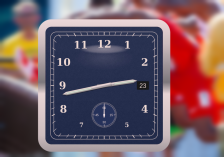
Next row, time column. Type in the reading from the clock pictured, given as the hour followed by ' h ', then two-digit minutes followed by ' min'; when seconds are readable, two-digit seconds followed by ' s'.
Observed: 2 h 43 min
